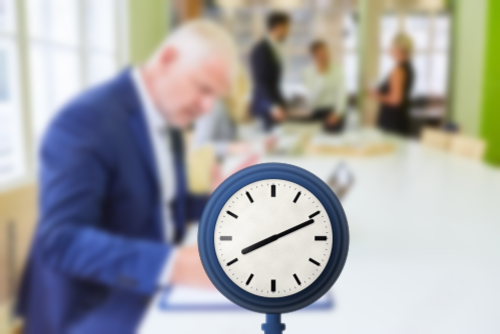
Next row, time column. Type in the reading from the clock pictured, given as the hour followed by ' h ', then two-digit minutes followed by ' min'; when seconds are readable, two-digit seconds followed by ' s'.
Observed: 8 h 11 min
